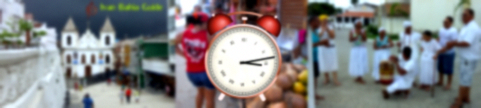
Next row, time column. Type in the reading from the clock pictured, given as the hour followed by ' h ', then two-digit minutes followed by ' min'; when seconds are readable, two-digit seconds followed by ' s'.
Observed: 3 h 13 min
